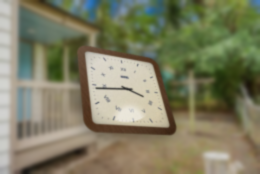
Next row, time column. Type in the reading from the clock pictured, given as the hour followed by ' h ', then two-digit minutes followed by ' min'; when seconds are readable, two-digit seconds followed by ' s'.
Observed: 3 h 44 min
